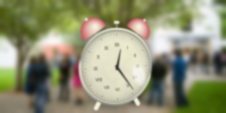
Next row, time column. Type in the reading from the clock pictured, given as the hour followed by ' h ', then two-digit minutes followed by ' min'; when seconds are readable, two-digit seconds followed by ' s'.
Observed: 12 h 24 min
